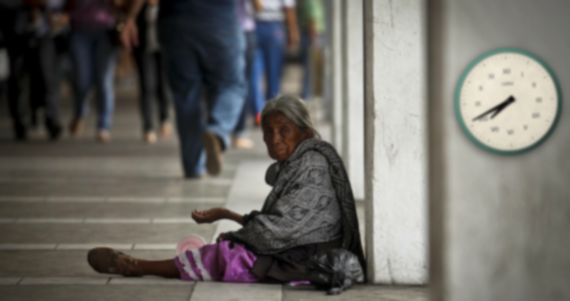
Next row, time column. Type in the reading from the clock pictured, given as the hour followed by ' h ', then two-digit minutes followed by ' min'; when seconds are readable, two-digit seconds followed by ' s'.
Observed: 7 h 41 min
